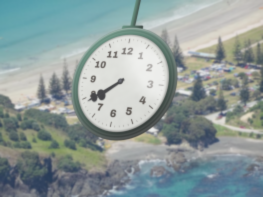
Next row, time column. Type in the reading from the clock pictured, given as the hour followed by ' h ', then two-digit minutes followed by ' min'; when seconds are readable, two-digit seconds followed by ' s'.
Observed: 7 h 39 min
